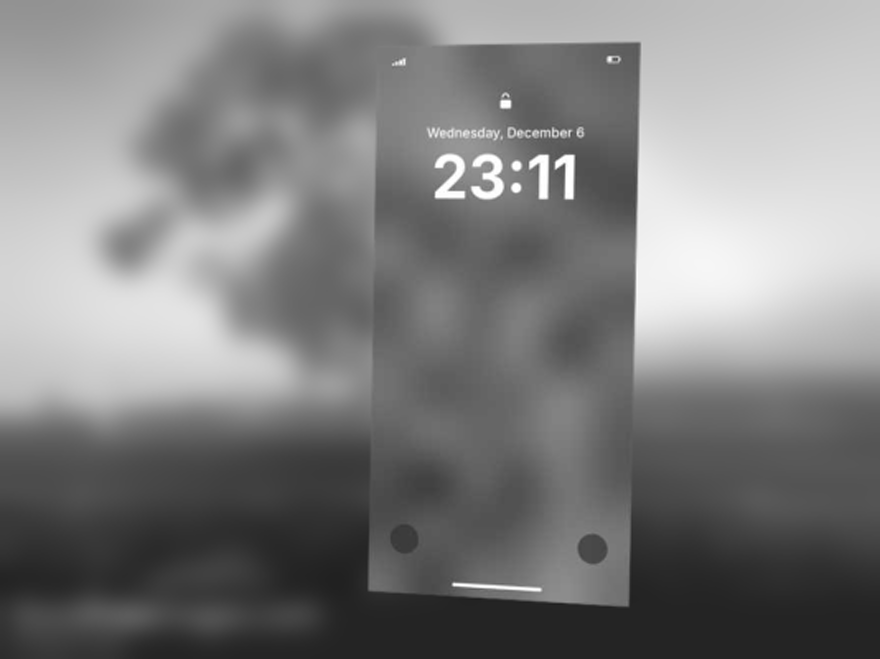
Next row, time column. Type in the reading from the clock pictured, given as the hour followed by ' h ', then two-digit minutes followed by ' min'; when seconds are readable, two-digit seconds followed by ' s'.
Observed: 23 h 11 min
